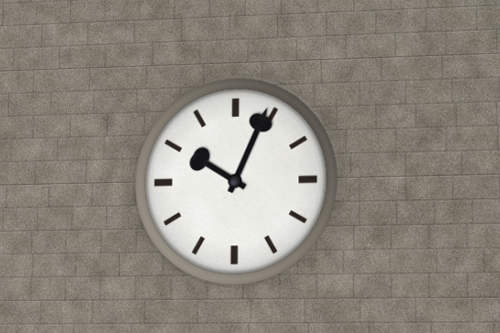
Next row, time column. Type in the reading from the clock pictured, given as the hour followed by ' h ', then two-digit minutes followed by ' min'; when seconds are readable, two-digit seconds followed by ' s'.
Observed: 10 h 04 min
